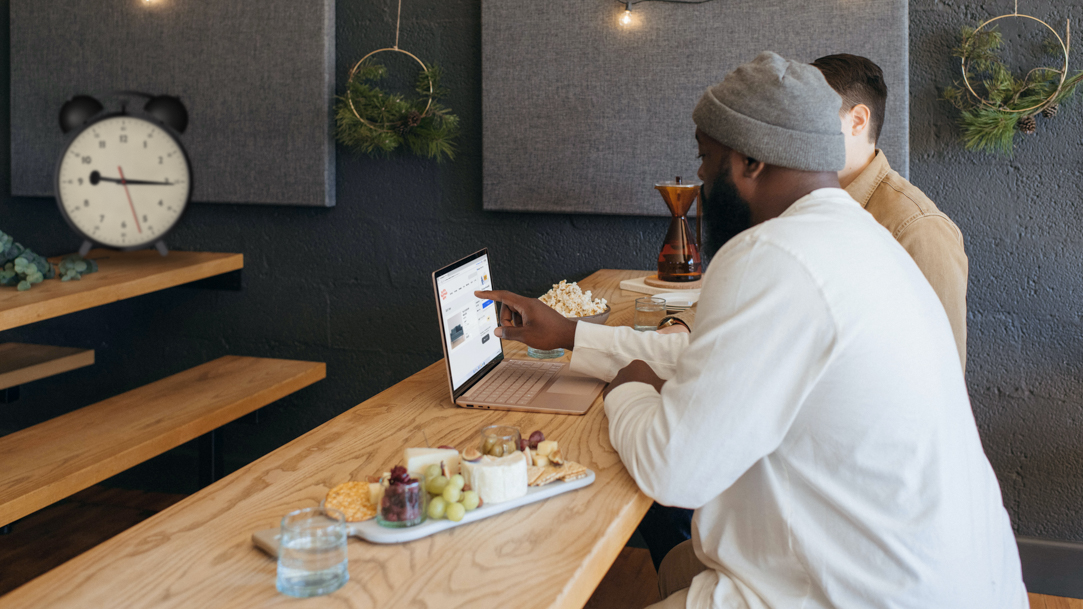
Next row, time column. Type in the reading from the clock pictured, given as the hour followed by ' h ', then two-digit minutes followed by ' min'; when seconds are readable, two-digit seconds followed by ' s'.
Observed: 9 h 15 min 27 s
